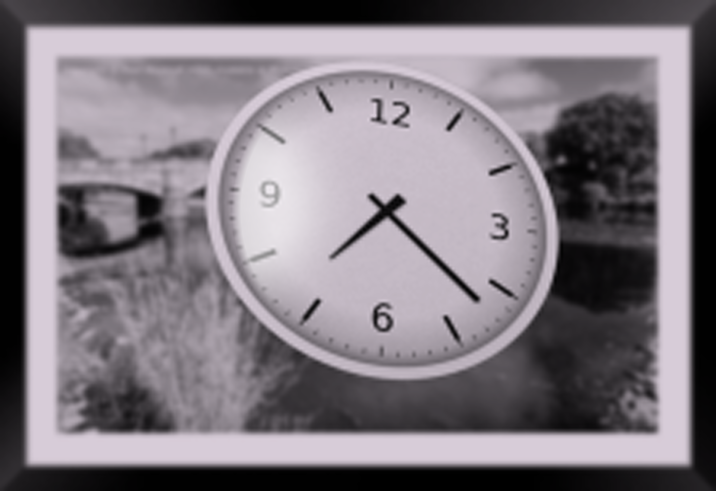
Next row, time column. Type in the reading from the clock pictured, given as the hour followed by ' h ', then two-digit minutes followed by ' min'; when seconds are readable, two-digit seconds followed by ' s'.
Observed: 7 h 22 min
